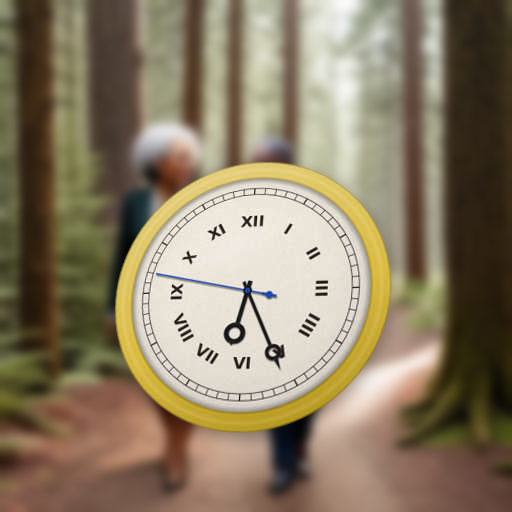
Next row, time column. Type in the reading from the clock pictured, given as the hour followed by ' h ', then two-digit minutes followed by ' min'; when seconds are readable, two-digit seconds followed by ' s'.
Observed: 6 h 25 min 47 s
